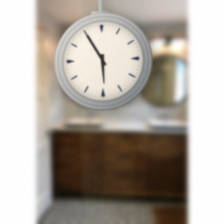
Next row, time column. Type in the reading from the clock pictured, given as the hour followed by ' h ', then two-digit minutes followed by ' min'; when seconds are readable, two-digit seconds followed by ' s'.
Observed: 5 h 55 min
